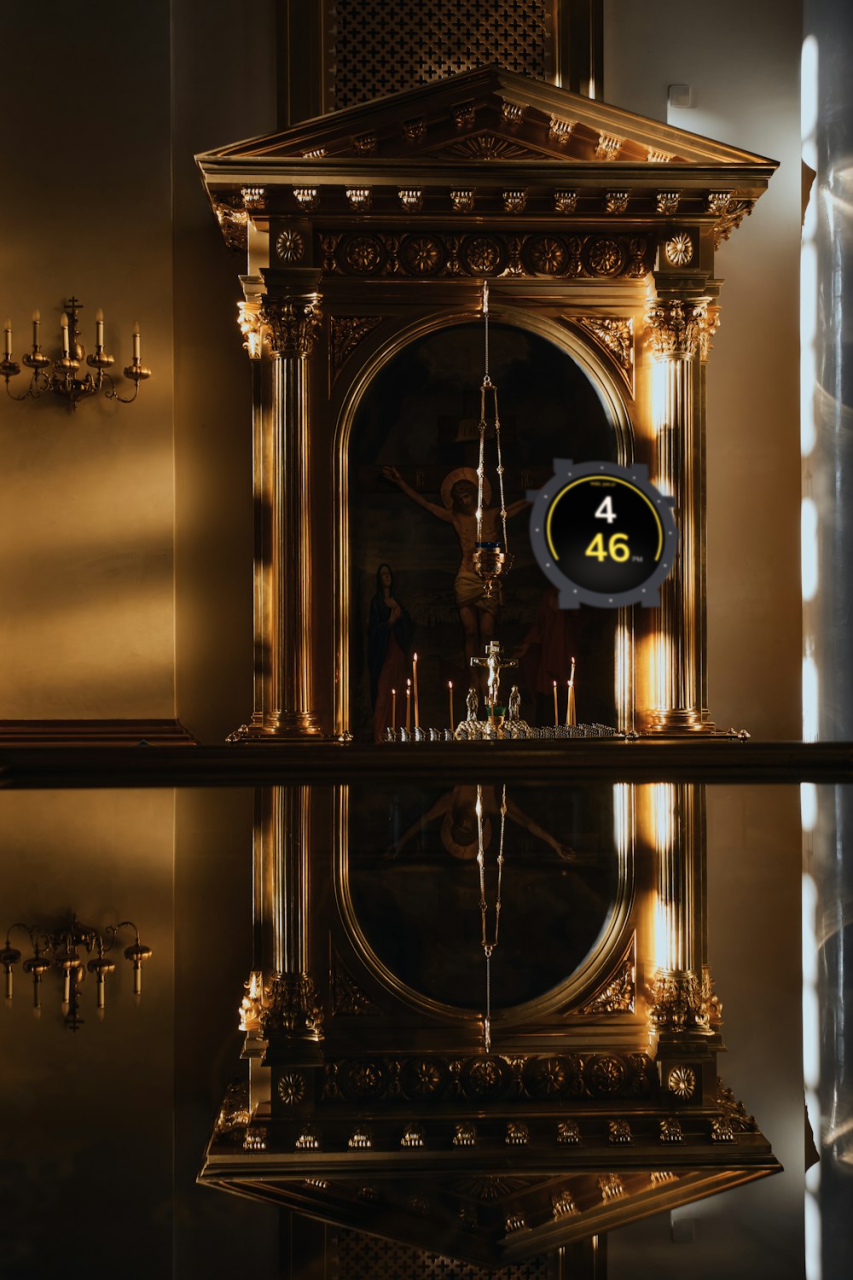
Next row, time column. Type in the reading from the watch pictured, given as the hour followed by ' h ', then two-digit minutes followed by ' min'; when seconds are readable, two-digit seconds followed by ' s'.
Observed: 4 h 46 min
